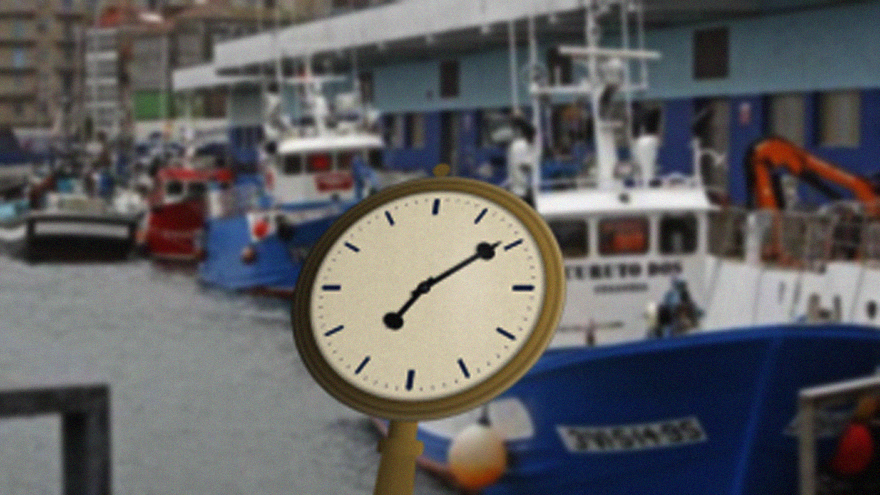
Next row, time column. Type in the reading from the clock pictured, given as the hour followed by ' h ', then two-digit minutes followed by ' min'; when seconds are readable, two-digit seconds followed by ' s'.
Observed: 7 h 09 min
